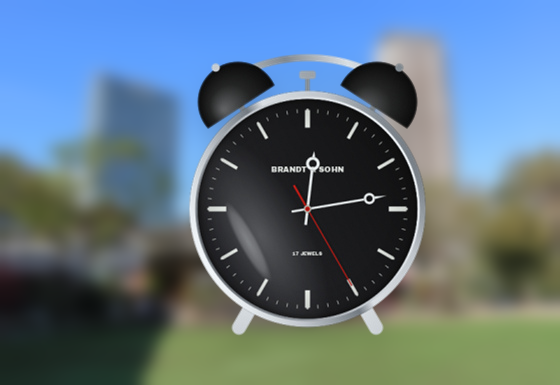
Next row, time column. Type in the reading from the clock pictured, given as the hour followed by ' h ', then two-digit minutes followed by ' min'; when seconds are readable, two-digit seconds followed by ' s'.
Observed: 12 h 13 min 25 s
